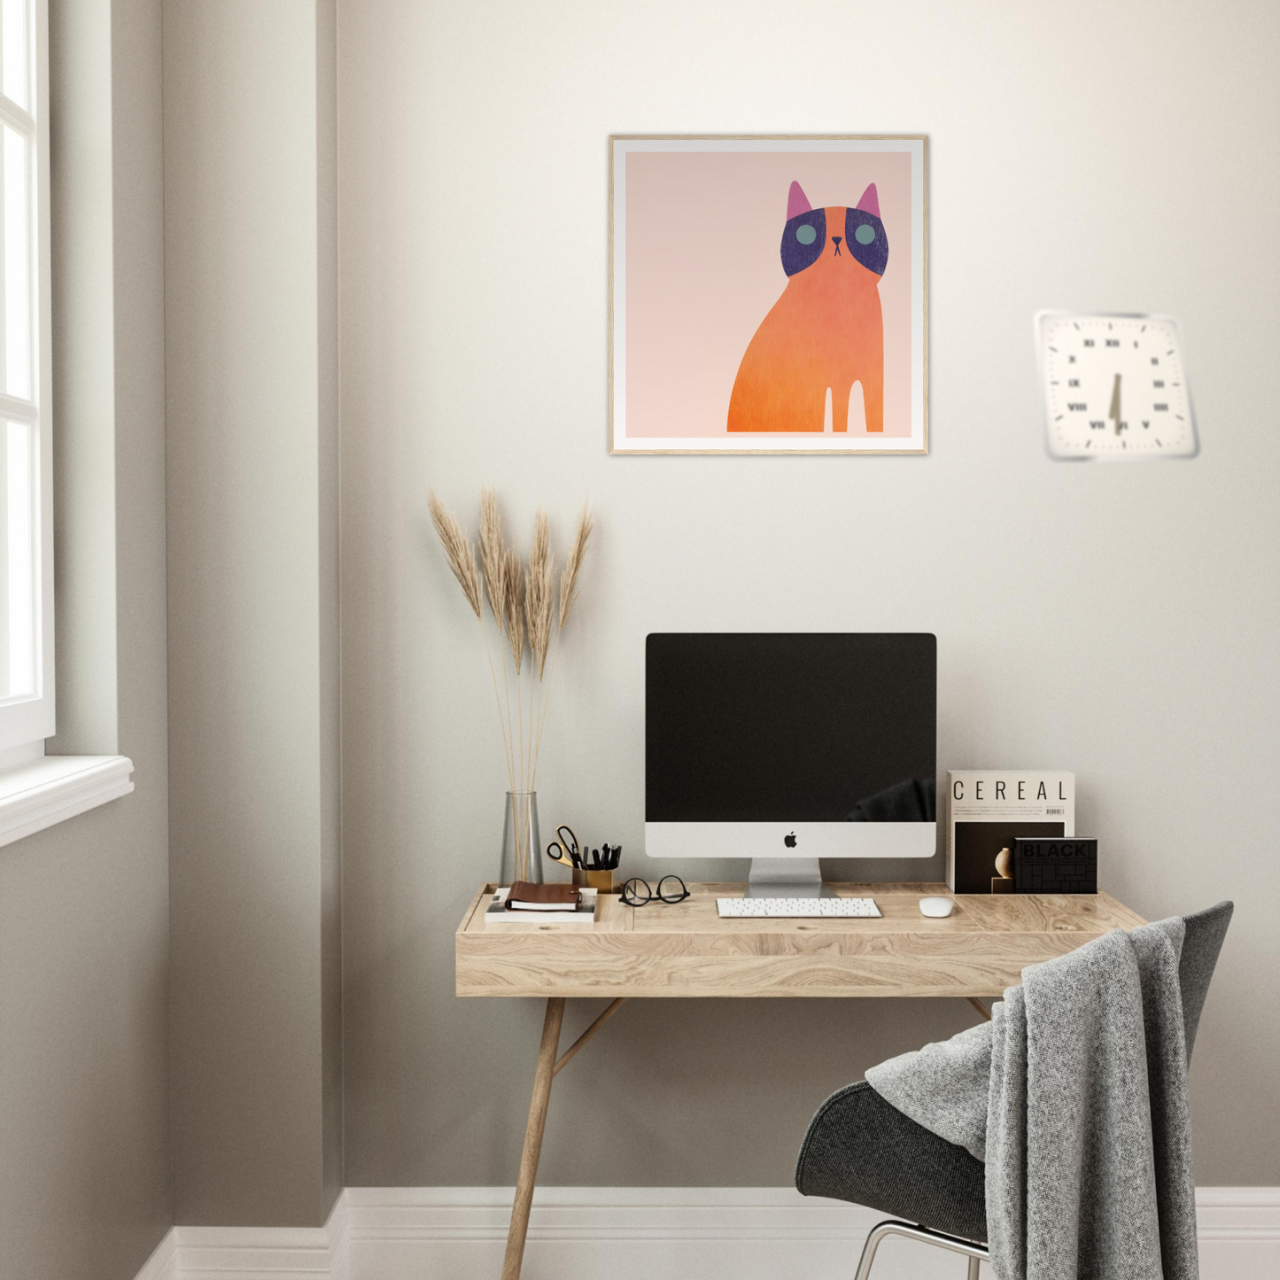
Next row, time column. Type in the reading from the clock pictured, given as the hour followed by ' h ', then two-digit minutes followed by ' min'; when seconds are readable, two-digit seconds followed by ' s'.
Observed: 6 h 31 min
